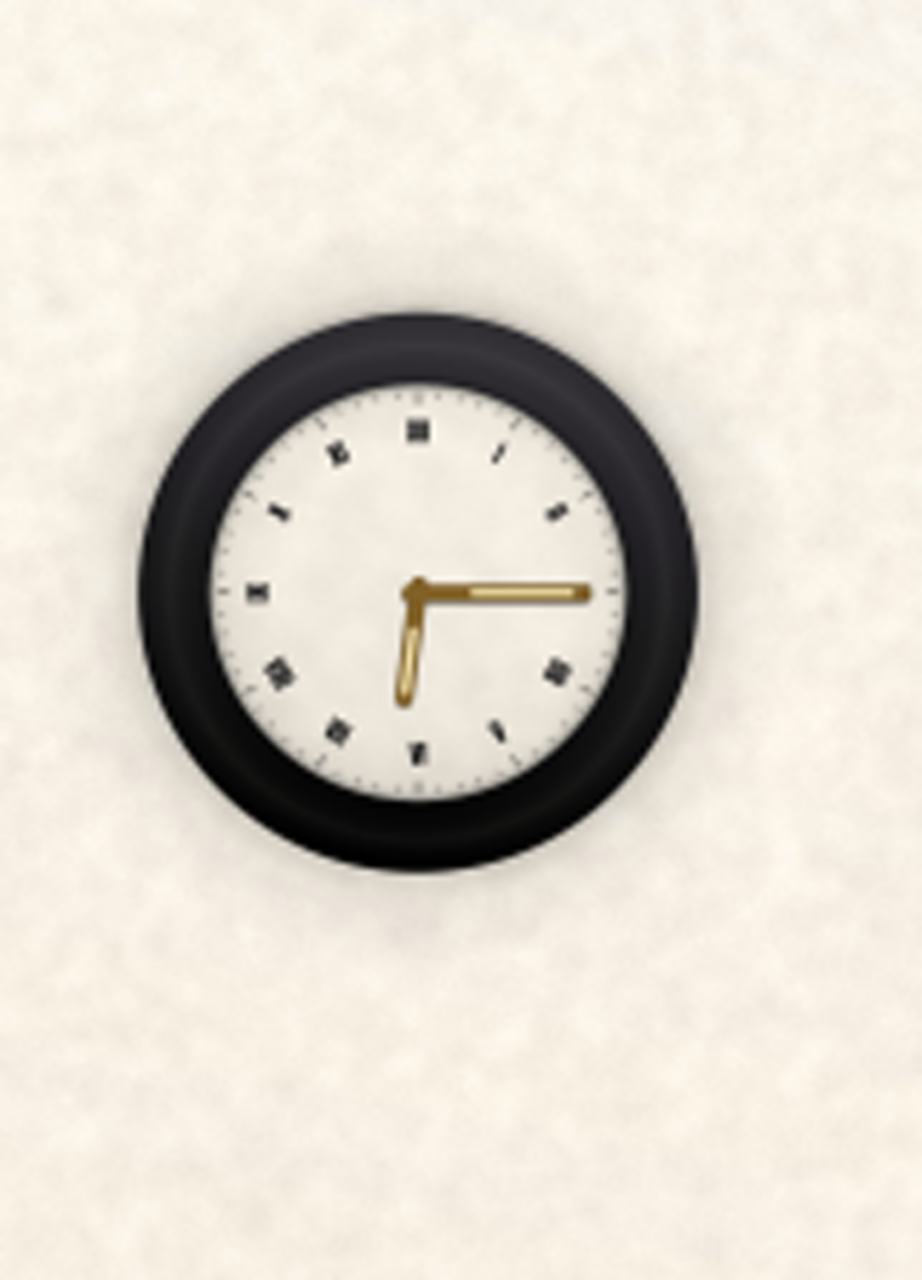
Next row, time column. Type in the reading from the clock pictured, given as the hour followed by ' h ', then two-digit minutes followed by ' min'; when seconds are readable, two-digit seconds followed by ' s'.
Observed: 6 h 15 min
